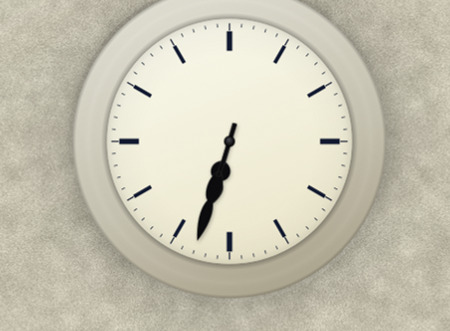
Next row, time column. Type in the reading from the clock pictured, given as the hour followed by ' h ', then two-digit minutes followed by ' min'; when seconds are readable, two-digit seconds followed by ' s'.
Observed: 6 h 33 min
